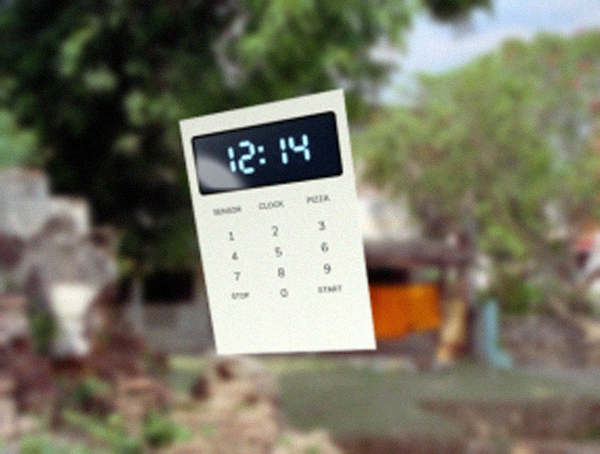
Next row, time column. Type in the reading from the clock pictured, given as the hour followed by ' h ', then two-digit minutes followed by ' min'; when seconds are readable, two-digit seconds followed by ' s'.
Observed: 12 h 14 min
